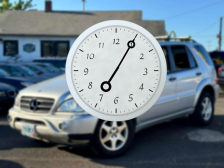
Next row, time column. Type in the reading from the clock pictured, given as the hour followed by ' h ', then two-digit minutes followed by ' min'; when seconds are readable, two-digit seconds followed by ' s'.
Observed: 7 h 05 min
